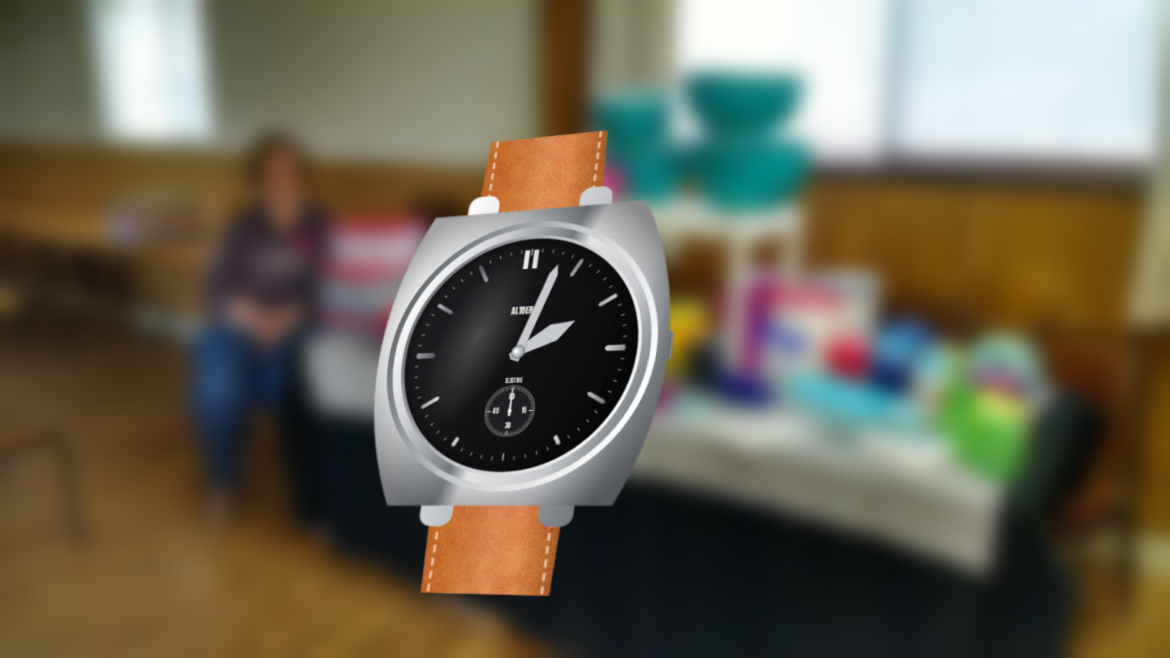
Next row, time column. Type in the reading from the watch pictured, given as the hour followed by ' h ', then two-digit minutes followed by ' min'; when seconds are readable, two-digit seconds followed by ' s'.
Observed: 2 h 03 min
